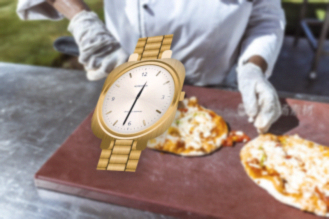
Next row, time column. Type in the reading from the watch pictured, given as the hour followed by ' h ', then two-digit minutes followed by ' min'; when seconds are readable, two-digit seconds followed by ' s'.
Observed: 12 h 32 min
